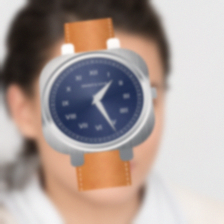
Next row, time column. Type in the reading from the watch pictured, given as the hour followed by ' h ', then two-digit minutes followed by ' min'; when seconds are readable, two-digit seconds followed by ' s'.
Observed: 1 h 26 min
